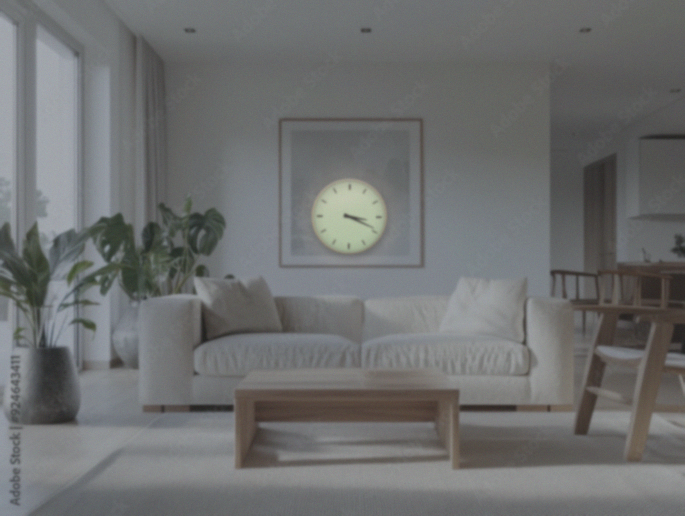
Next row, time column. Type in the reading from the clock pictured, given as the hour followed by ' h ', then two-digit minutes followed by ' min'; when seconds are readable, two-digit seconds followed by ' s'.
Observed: 3 h 19 min
